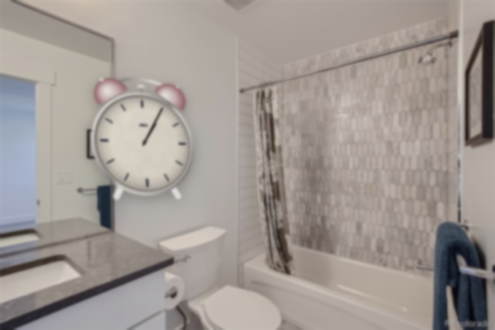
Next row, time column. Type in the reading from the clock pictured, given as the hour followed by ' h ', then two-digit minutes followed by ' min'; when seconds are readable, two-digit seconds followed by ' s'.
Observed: 1 h 05 min
